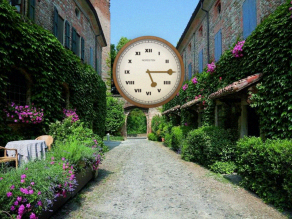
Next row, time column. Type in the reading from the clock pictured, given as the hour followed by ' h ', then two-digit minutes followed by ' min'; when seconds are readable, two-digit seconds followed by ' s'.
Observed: 5 h 15 min
